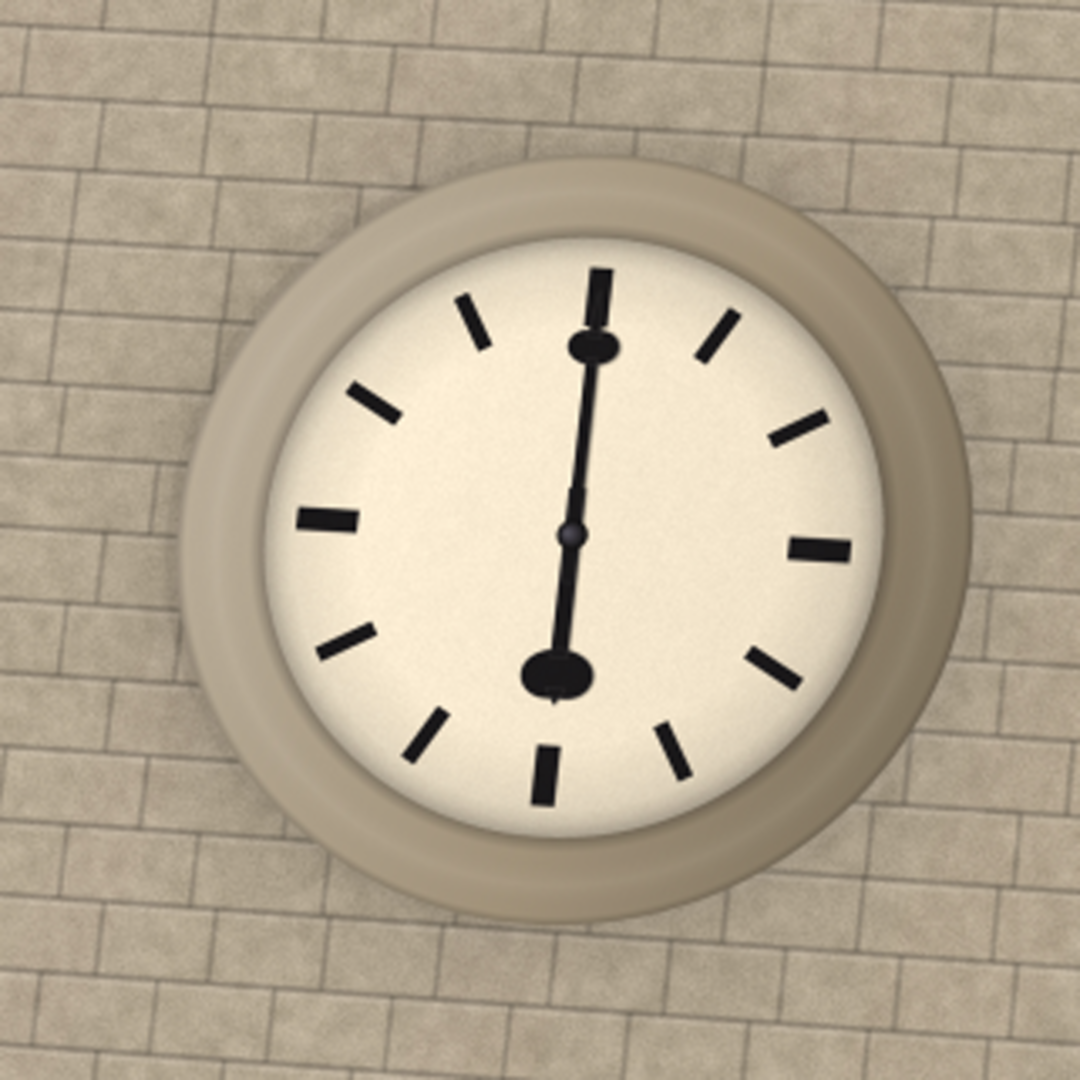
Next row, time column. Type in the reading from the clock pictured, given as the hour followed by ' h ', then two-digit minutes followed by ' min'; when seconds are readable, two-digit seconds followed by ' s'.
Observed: 6 h 00 min
